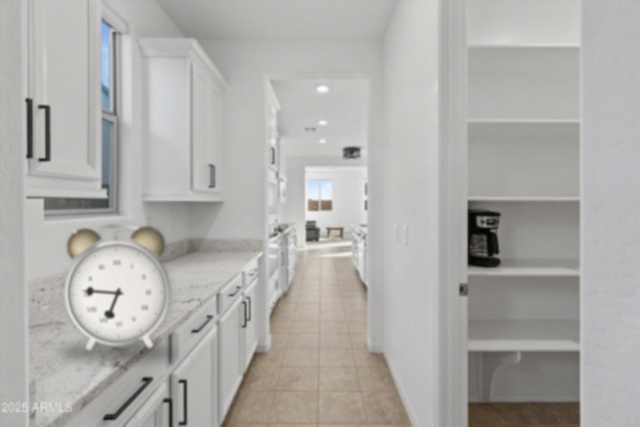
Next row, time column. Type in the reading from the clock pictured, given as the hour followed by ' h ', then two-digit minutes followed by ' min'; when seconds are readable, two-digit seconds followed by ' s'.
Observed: 6 h 46 min
